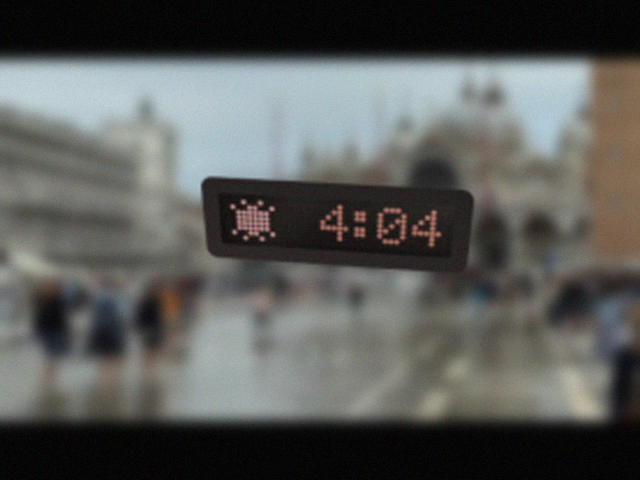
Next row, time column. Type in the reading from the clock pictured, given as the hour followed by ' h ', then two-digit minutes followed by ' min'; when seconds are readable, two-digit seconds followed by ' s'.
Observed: 4 h 04 min
